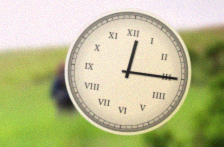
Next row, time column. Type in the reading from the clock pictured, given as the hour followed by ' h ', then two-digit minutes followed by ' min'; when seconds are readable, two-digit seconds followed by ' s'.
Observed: 12 h 15 min
